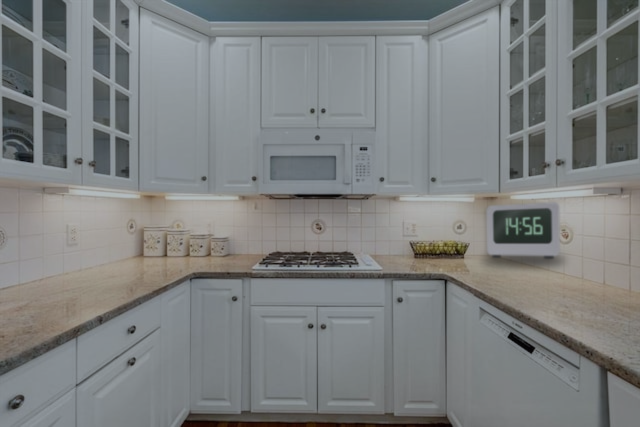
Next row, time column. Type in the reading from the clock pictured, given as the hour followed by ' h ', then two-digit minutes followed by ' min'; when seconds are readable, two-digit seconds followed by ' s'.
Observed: 14 h 56 min
